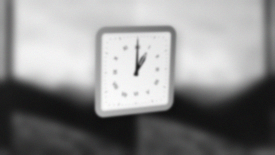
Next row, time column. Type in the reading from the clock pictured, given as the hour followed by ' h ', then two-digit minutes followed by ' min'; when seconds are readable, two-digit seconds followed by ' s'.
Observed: 1 h 00 min
